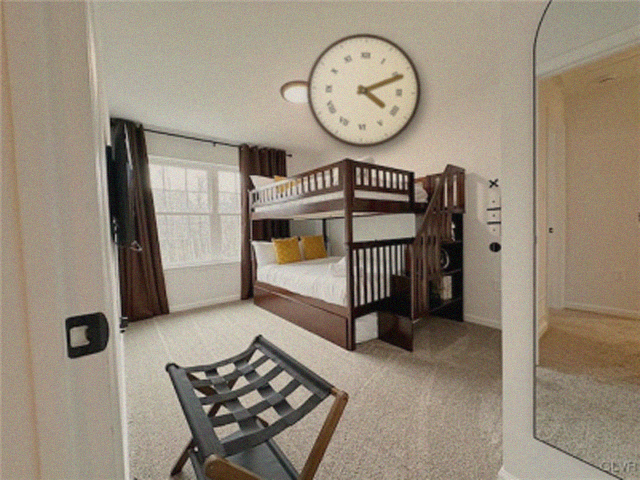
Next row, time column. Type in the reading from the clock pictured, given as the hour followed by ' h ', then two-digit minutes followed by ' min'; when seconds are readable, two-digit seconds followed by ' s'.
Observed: 4 h 11 min
